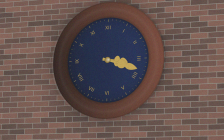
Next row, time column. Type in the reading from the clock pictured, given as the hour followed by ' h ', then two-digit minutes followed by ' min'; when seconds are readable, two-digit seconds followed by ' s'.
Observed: 3 h 18 min
